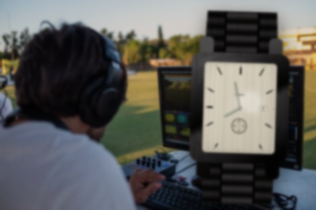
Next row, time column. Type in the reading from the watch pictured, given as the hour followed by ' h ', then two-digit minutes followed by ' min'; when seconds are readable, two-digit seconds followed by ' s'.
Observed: 7 h 58 min
